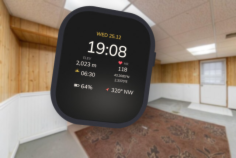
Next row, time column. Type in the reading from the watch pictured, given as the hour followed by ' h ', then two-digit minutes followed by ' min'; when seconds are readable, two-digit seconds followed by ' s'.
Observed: 19 h 08 min
